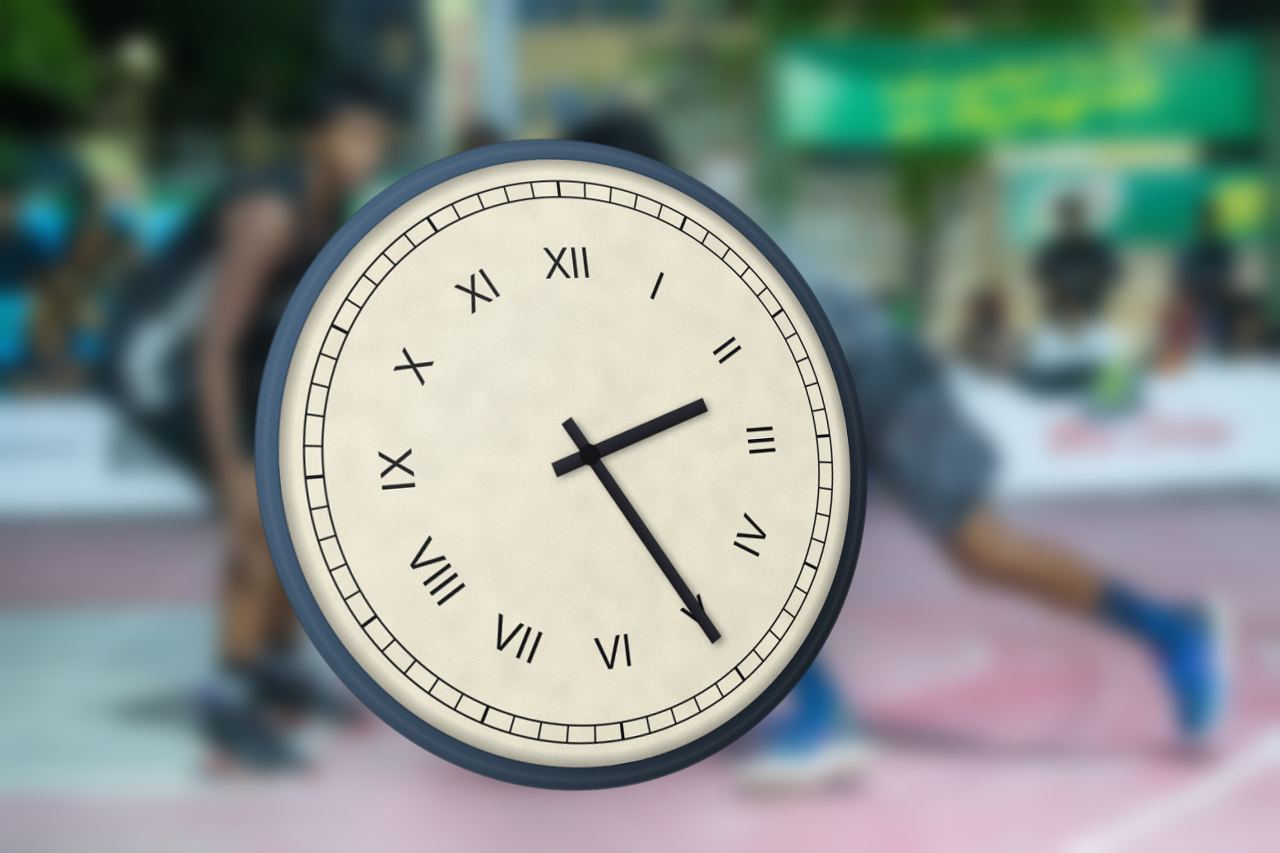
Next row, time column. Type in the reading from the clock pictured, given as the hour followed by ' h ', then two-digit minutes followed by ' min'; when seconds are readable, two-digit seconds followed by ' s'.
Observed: 2 h 25 min
